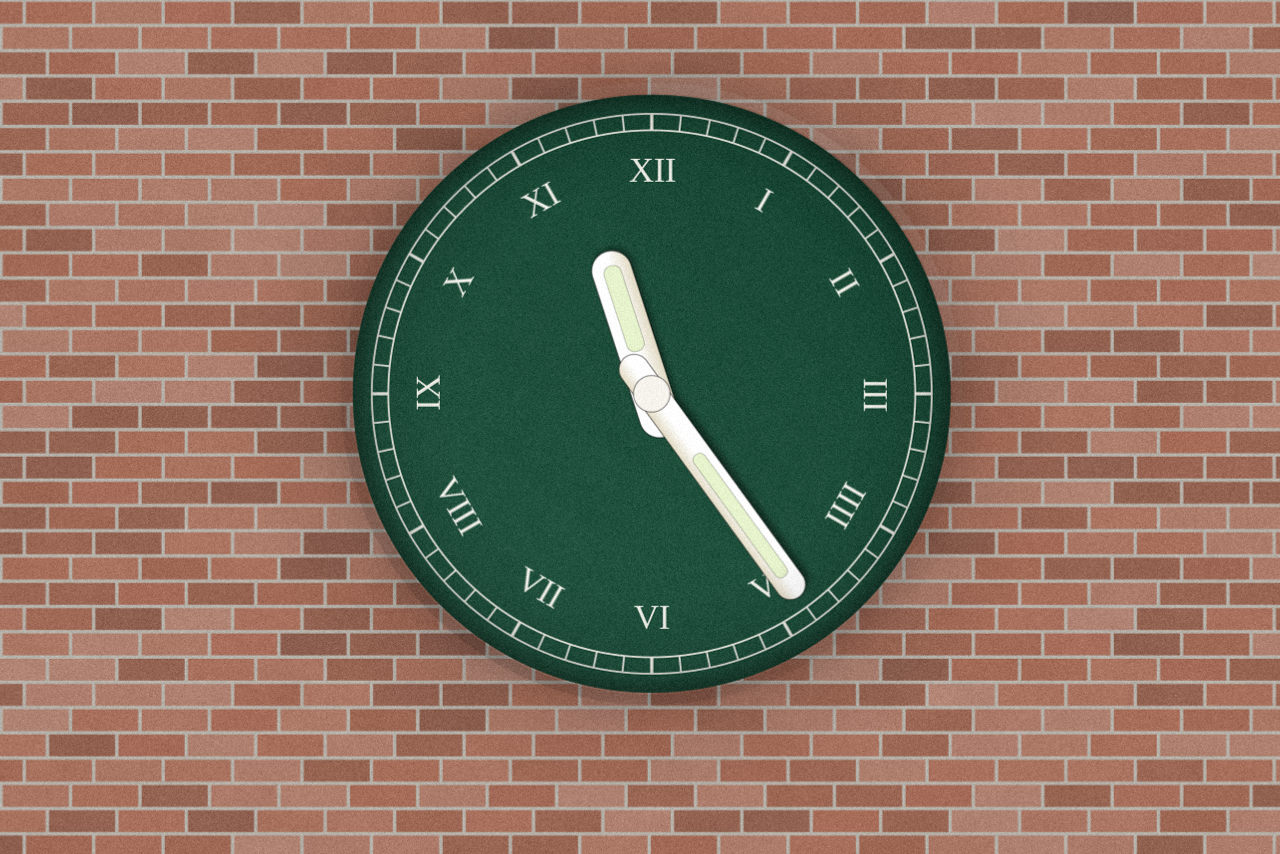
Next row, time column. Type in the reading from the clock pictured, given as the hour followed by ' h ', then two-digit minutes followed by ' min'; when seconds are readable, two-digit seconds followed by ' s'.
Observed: 11 h 24 min
